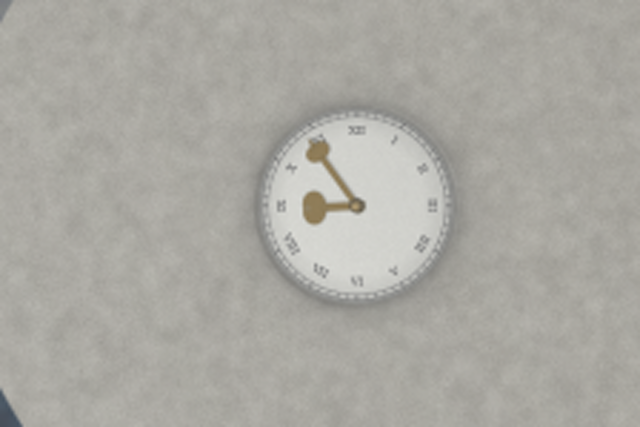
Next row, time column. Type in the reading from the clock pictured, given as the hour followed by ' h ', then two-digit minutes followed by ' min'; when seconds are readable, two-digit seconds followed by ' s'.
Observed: 8 h 54 min
